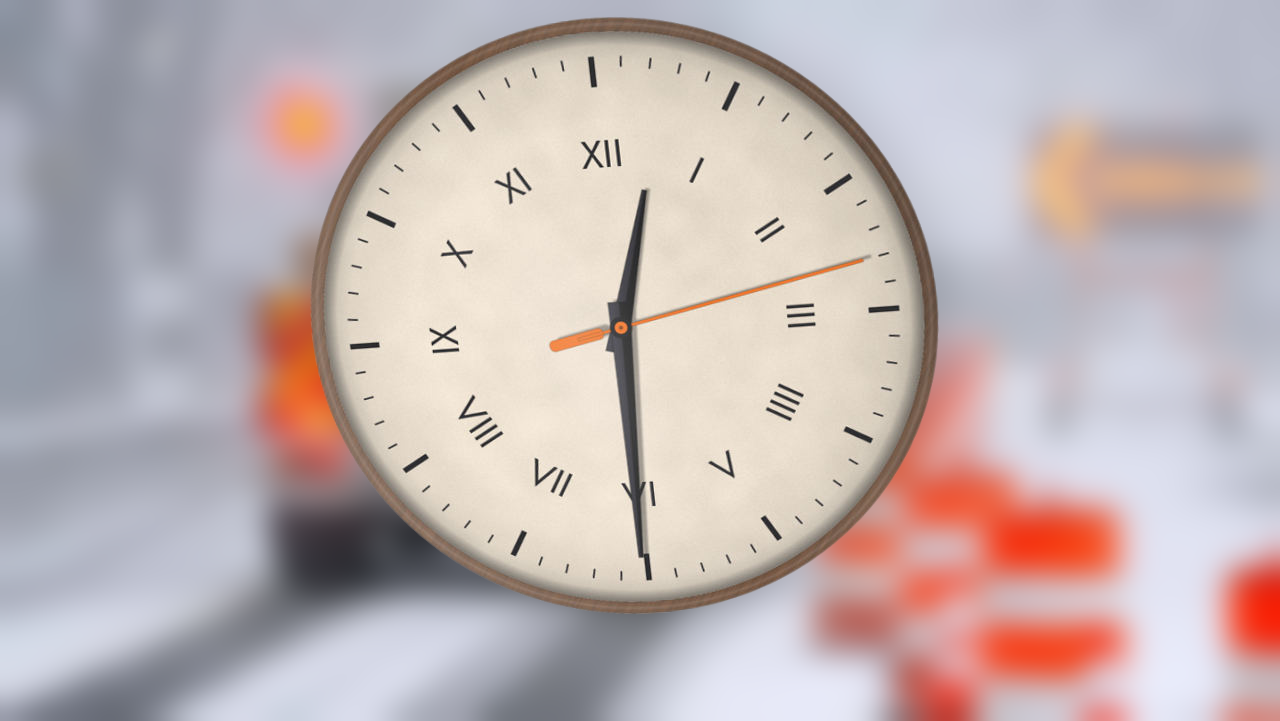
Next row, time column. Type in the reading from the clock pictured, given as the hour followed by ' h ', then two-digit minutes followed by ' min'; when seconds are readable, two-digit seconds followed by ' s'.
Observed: 12 h 30 min 13 s
